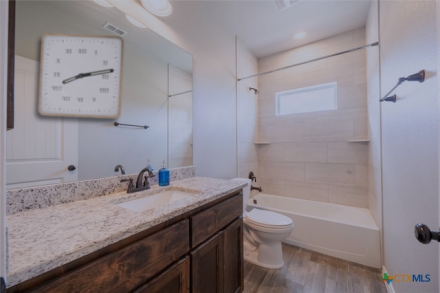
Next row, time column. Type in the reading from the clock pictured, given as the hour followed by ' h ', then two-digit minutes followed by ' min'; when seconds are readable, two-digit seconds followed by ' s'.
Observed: 8 h 13 min
